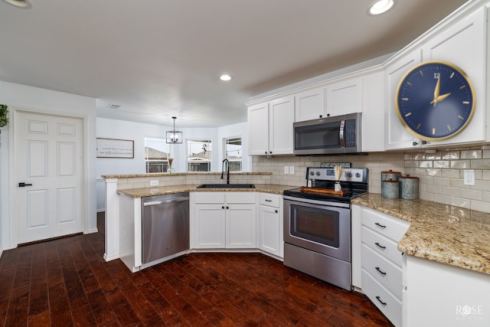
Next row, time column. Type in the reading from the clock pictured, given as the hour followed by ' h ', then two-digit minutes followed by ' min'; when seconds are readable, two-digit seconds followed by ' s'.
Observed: 2 h 01 min
